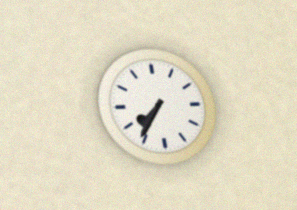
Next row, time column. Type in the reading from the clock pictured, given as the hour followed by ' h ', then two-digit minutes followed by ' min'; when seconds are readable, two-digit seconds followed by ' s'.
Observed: 7 h 36 min
